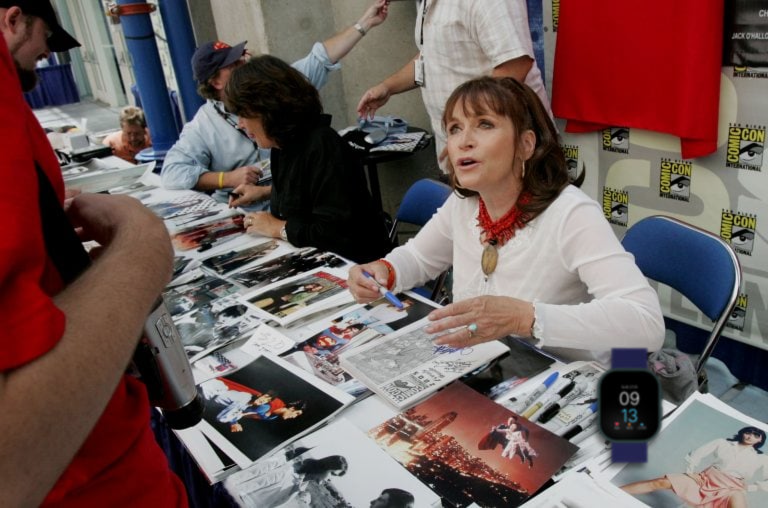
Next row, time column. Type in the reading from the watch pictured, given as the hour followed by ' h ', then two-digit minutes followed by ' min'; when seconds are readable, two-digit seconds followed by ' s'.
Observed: 9 h 13 min
